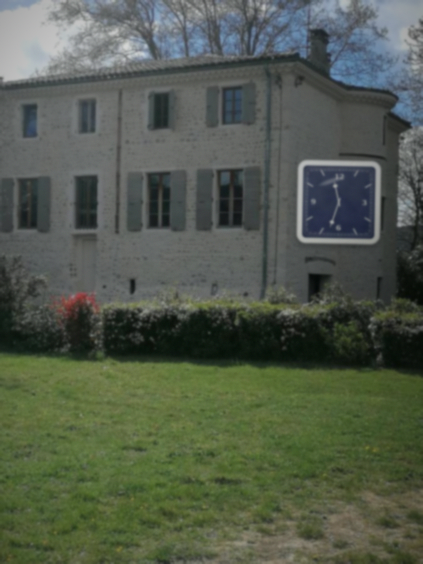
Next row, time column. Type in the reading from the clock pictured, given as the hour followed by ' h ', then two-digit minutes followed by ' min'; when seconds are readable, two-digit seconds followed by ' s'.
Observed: 11 h 33 min
